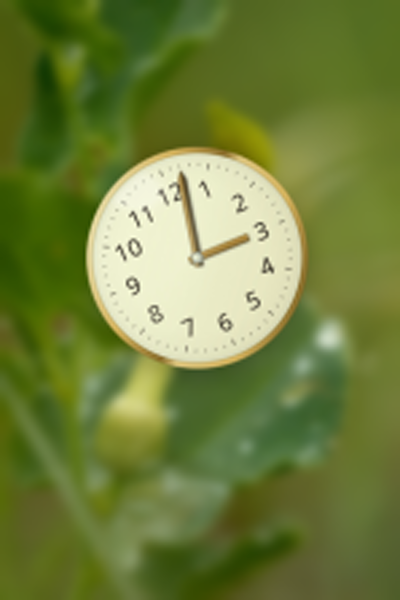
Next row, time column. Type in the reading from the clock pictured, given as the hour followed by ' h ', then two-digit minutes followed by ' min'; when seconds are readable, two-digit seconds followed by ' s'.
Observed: 3 h 02 min
